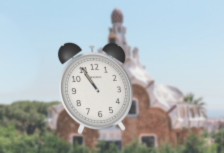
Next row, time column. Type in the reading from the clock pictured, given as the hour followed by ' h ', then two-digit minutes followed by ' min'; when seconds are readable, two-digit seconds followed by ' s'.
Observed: 10 h 55 min
